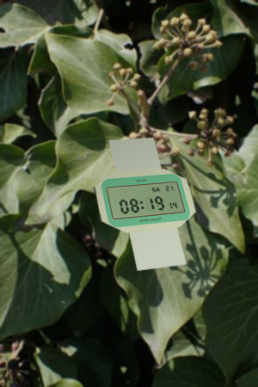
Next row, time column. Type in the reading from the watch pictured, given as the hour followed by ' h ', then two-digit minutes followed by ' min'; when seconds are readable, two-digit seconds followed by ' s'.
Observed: 8 h 19 min 14 s
